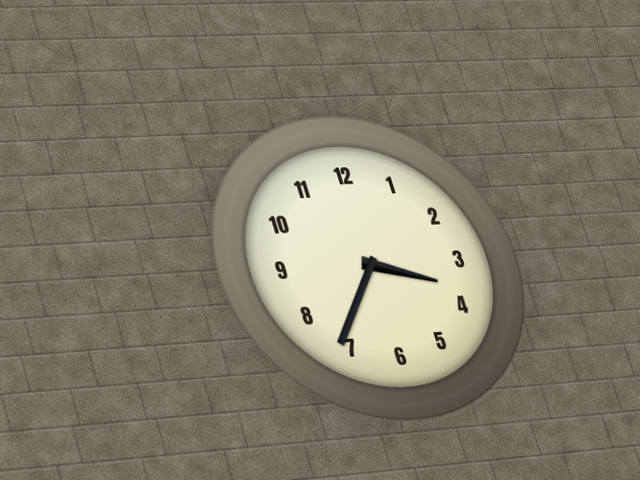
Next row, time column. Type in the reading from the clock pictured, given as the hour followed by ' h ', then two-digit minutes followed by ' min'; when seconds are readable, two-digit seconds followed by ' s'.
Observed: 3 h 36 min
